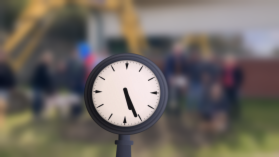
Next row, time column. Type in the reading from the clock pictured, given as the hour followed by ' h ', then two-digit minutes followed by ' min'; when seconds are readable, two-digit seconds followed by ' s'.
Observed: 5 h 26 min
